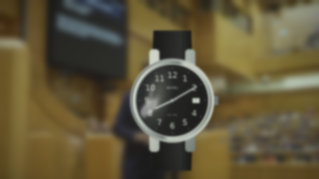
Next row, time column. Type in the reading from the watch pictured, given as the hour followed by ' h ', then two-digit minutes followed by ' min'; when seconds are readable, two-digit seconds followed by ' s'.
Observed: 8 h 10 min
